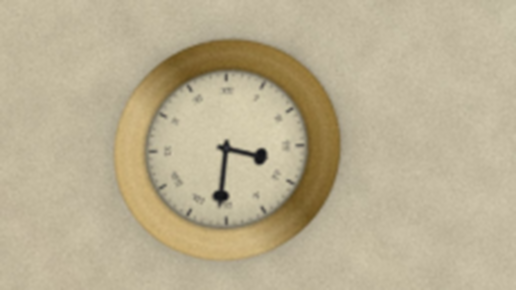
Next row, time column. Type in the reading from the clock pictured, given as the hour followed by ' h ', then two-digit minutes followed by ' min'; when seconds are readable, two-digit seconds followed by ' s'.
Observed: 3 h 31 min
